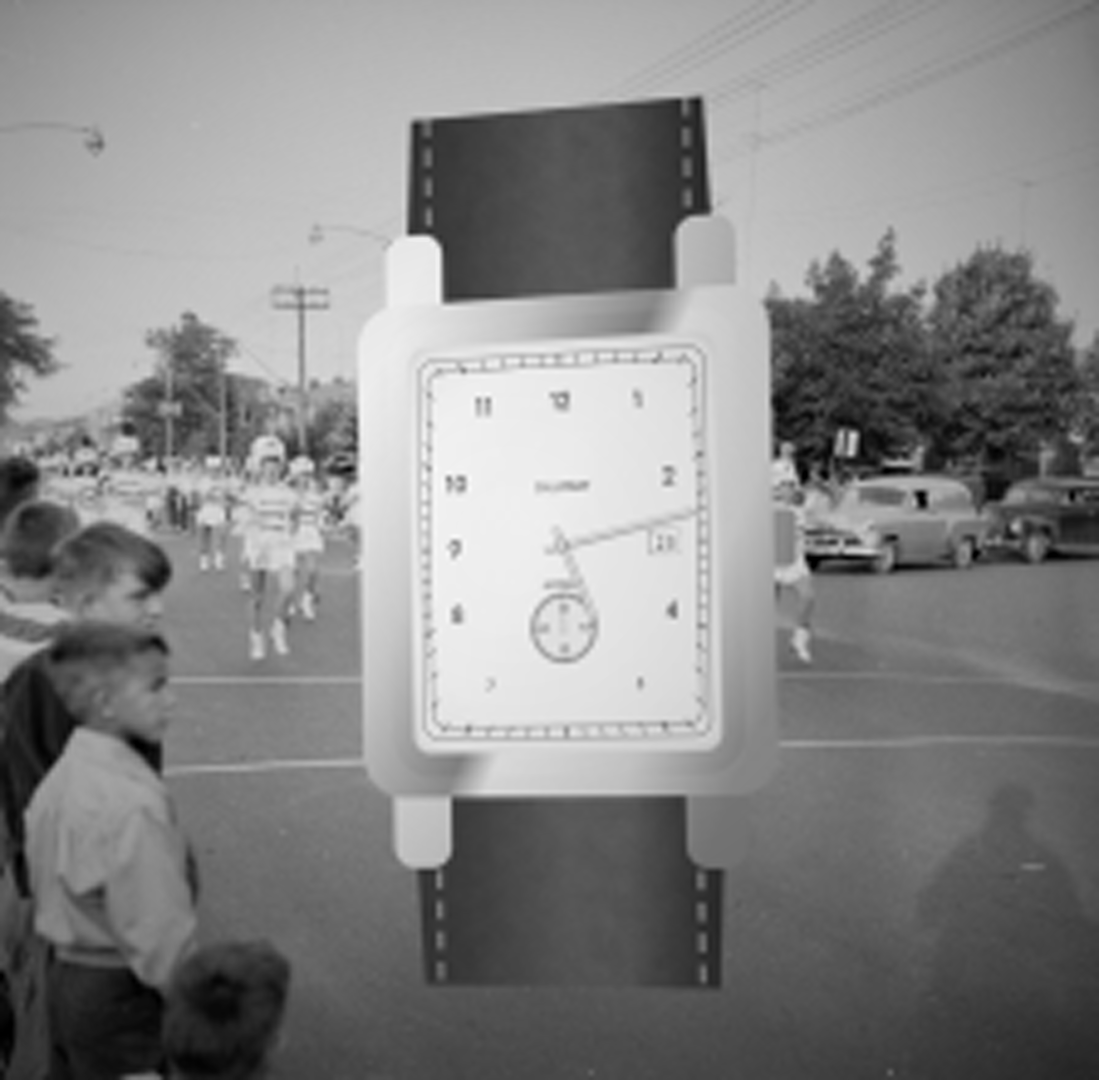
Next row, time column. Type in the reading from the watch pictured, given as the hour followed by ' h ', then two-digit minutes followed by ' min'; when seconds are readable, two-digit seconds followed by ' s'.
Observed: 5 h 13 min
